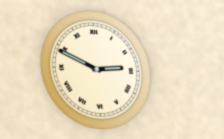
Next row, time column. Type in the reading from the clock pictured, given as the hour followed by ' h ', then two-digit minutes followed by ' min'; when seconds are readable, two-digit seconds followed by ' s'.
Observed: 2 h 49 min
